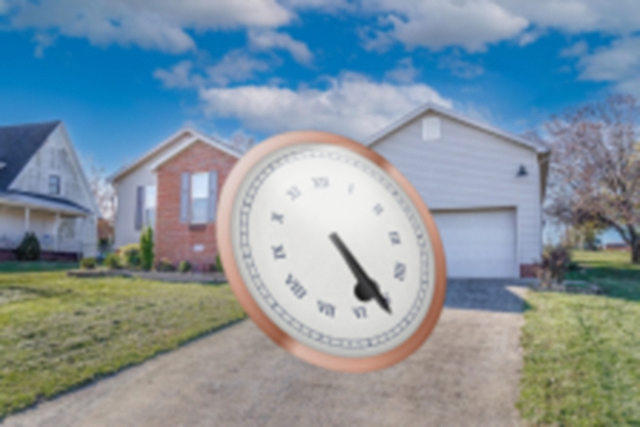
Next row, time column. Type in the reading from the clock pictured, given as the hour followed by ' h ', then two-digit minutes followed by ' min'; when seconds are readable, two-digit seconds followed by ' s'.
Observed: 5 h 26 min
